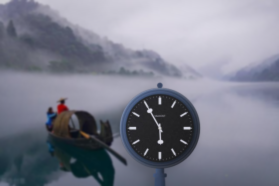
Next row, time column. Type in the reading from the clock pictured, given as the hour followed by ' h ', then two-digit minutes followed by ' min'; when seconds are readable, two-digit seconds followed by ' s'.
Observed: 5 h 55 min
